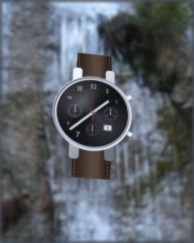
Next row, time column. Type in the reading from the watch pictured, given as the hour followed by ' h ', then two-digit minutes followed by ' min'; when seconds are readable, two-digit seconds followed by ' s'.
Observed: 1 h 38 min
